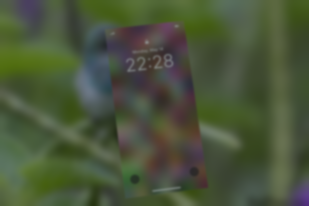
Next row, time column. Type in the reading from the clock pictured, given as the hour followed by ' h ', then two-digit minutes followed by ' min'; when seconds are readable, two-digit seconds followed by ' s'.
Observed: 22 h 28 min
